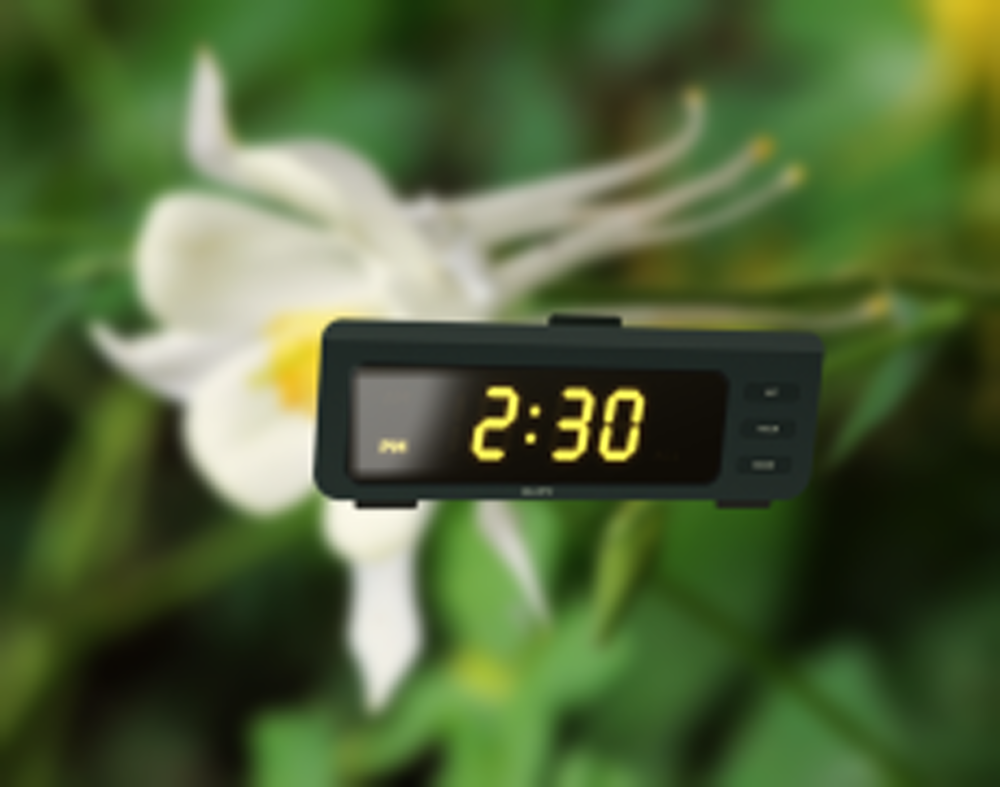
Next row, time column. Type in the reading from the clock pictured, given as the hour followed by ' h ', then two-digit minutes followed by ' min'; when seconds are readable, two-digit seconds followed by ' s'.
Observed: 2 h 30 min
